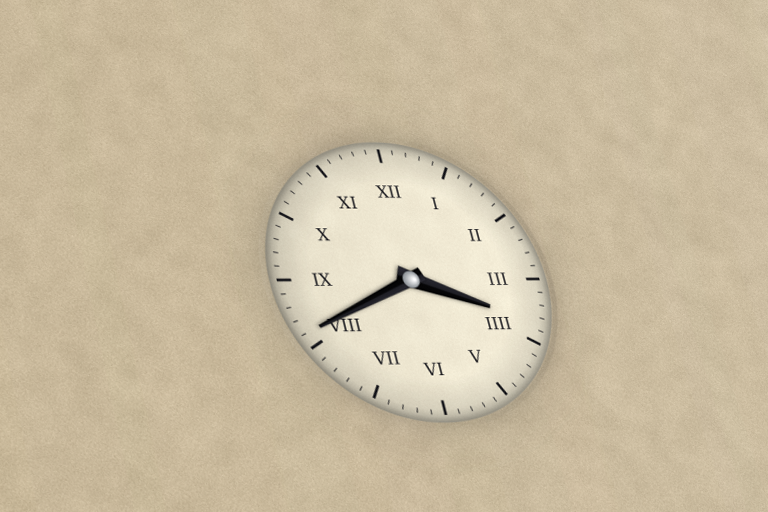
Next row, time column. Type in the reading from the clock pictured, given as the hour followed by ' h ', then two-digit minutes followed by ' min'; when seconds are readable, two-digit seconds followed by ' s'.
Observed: 3 h 41 min
